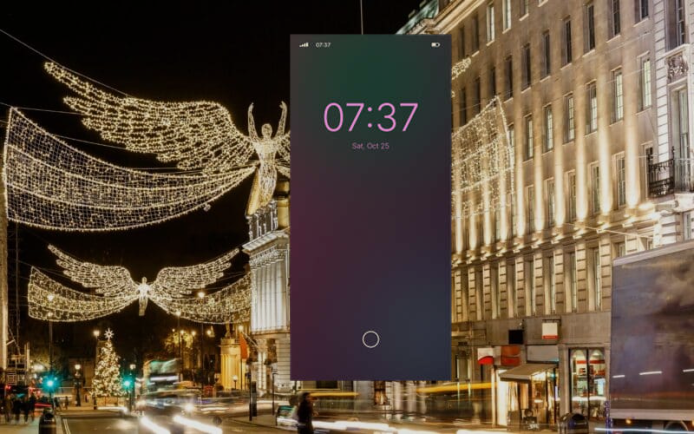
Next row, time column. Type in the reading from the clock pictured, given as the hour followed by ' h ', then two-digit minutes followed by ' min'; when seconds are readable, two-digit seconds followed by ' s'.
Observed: 7 h 37 min
